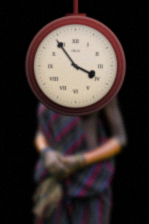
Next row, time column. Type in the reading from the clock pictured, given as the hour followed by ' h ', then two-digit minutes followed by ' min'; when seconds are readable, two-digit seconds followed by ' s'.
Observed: 3 h 54 min
